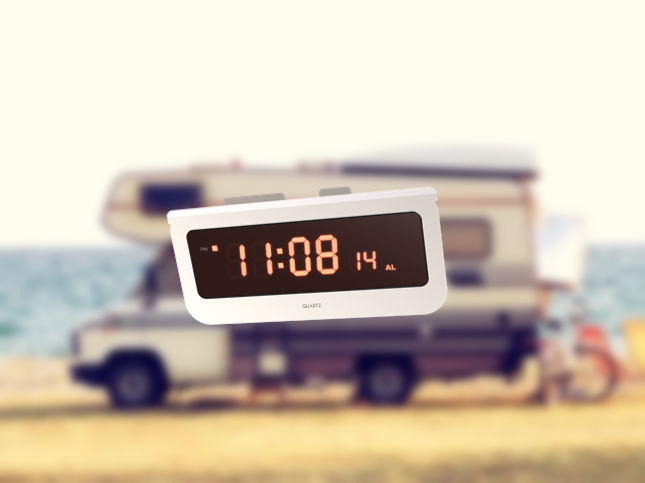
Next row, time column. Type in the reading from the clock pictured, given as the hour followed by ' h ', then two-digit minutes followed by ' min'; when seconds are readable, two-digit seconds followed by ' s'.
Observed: 11 h 08 min 14 s
